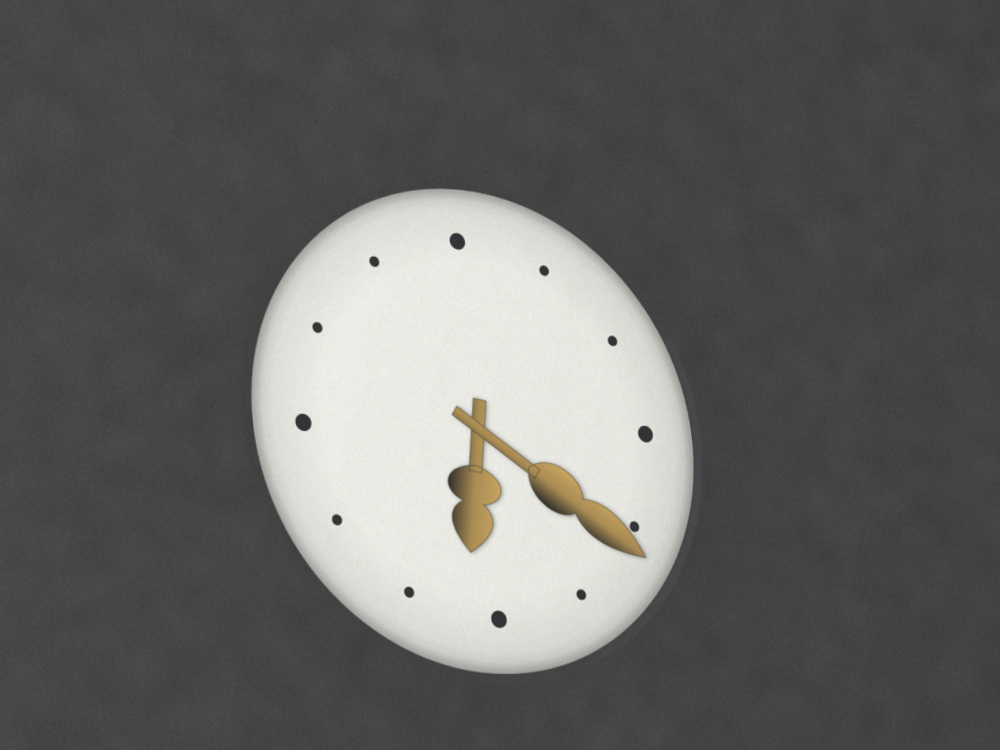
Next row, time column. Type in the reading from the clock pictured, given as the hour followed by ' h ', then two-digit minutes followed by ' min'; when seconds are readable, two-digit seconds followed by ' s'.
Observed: 6 h 21 min
